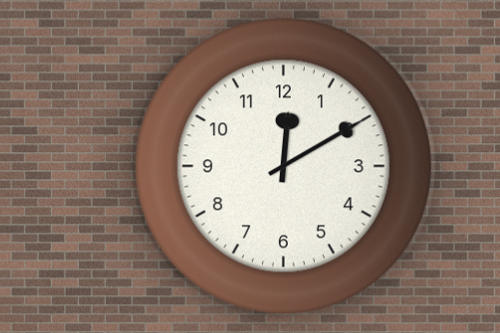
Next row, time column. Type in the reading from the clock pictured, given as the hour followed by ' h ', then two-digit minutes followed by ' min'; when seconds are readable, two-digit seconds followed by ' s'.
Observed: 12 h 10 min
